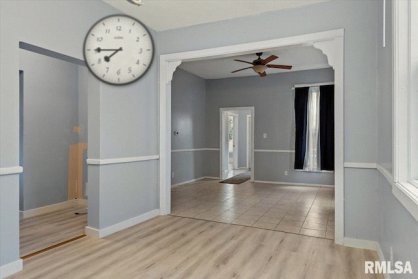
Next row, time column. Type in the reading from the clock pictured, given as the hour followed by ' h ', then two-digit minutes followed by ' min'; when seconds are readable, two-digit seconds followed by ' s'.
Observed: 7 h 45 min
